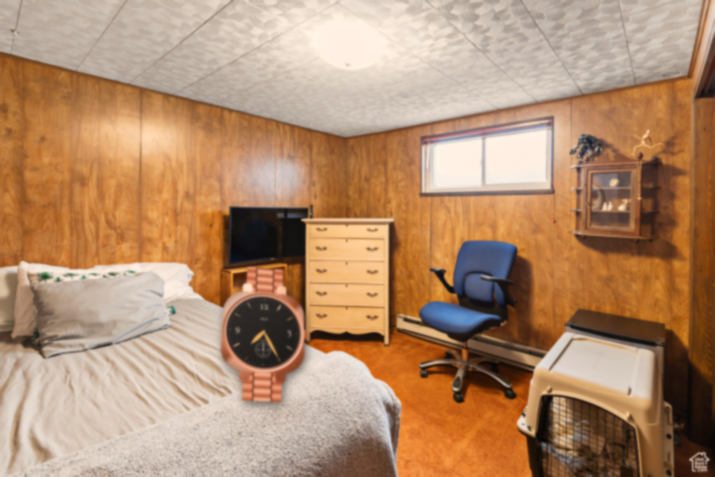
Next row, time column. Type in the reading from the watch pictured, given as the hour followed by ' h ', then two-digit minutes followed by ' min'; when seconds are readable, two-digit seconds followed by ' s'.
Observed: 7 h 25 min
